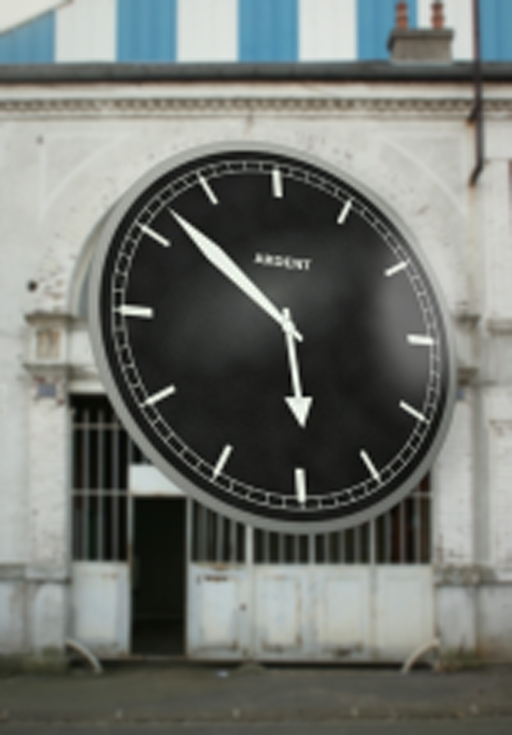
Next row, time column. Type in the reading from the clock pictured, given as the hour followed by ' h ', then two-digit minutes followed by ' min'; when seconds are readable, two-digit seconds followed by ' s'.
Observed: 5 h 52 min
